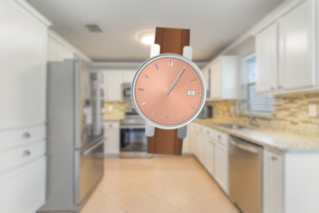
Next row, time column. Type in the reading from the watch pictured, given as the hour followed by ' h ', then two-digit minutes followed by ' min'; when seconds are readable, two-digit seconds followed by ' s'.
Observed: 1 h 05 min
